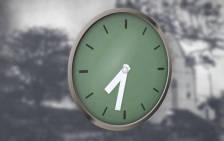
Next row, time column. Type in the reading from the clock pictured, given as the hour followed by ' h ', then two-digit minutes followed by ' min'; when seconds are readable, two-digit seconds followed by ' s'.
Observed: 7 h 32 min
